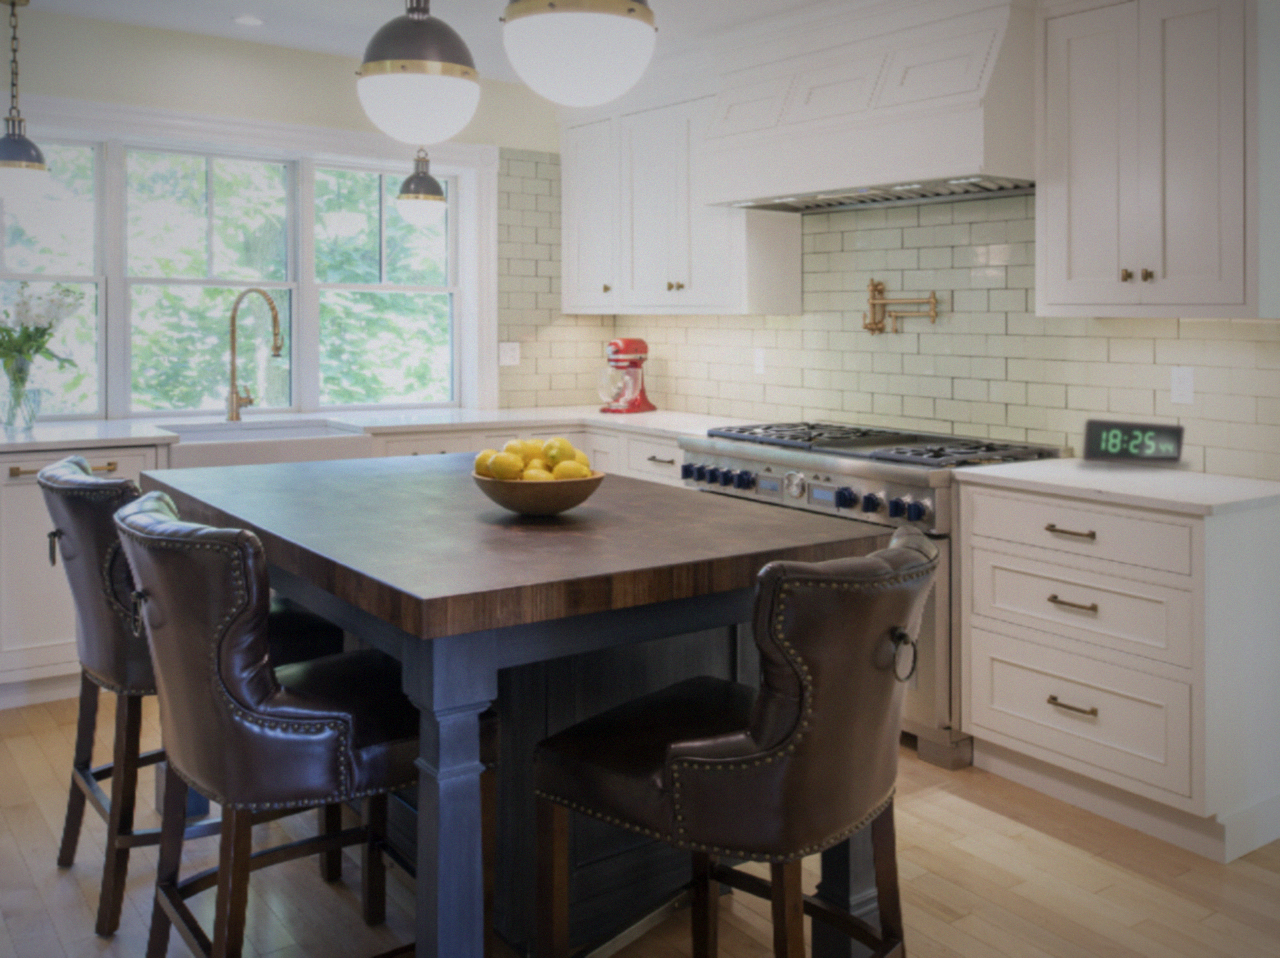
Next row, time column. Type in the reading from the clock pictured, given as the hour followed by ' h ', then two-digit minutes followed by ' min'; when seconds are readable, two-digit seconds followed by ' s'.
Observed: 18 h 25 min
